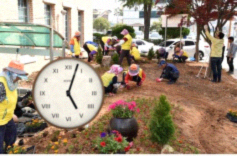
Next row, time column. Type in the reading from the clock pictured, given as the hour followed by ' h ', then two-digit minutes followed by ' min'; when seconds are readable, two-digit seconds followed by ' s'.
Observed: 5 h 03 min
